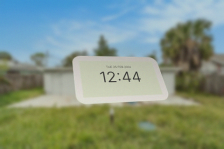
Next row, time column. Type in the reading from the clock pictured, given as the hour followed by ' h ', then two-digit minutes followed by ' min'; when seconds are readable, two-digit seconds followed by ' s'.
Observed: 12 h 44 min
